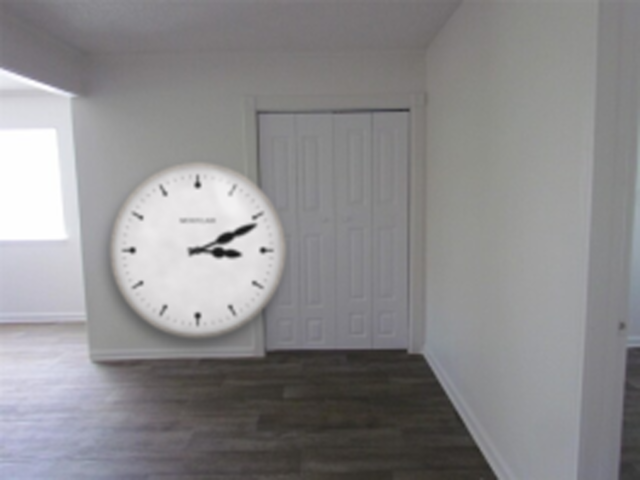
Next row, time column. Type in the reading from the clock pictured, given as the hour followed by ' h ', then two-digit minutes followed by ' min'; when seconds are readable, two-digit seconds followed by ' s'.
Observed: 3 h 11 min
